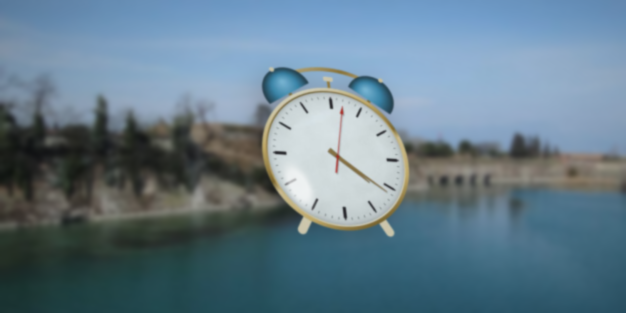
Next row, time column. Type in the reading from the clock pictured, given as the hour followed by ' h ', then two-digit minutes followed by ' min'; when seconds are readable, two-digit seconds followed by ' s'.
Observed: 4 h 21 min 02 s
